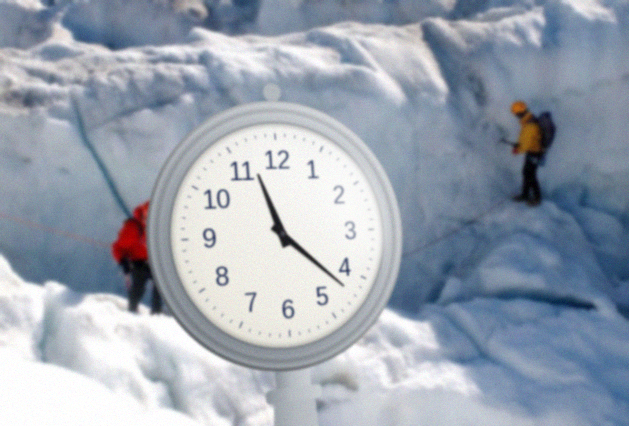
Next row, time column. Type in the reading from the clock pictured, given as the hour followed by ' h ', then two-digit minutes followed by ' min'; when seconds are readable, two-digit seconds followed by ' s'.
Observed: 11 h 22 min
